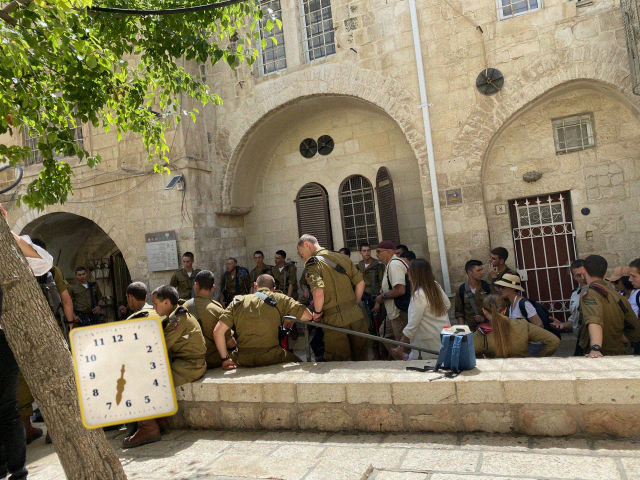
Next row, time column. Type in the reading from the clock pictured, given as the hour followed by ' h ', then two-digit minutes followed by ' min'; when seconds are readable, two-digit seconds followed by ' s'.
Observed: 6 h 33 min
